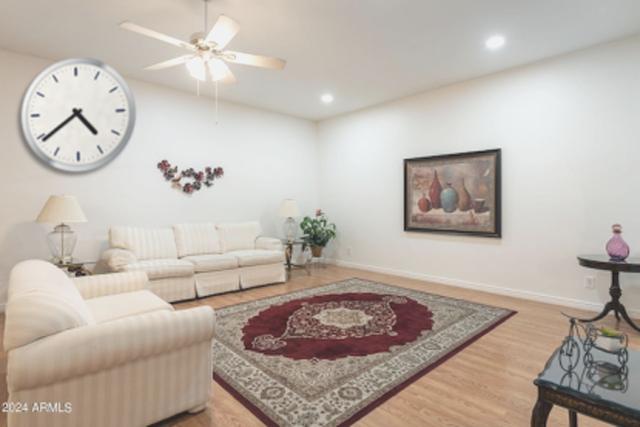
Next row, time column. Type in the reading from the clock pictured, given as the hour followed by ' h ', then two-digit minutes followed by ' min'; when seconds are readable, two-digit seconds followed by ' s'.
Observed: 4 h 39 min
